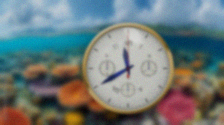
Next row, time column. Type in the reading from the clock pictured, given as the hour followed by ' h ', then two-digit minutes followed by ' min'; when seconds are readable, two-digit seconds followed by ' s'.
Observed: 11 h 40 min
